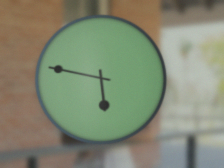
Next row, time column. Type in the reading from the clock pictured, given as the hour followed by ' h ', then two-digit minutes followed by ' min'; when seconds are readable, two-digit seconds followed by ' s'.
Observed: 5 h 47 min
